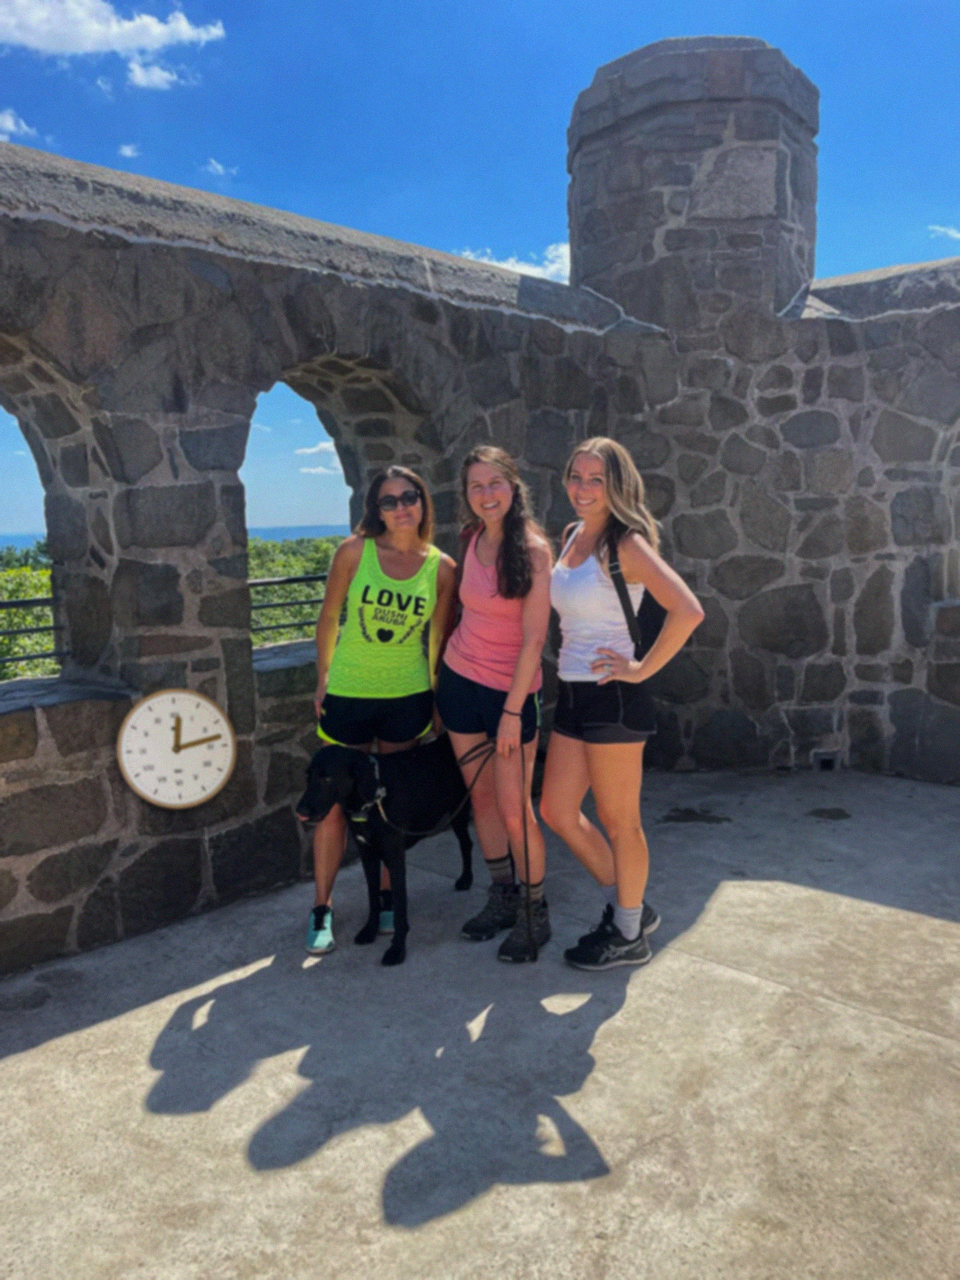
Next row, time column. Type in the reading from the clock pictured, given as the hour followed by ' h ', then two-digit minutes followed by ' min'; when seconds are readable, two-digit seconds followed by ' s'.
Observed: 12 h 13 min
